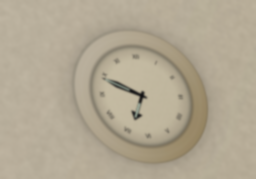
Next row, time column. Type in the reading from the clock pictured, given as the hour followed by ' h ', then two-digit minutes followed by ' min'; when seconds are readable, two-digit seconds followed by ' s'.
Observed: 6 h 49 min
